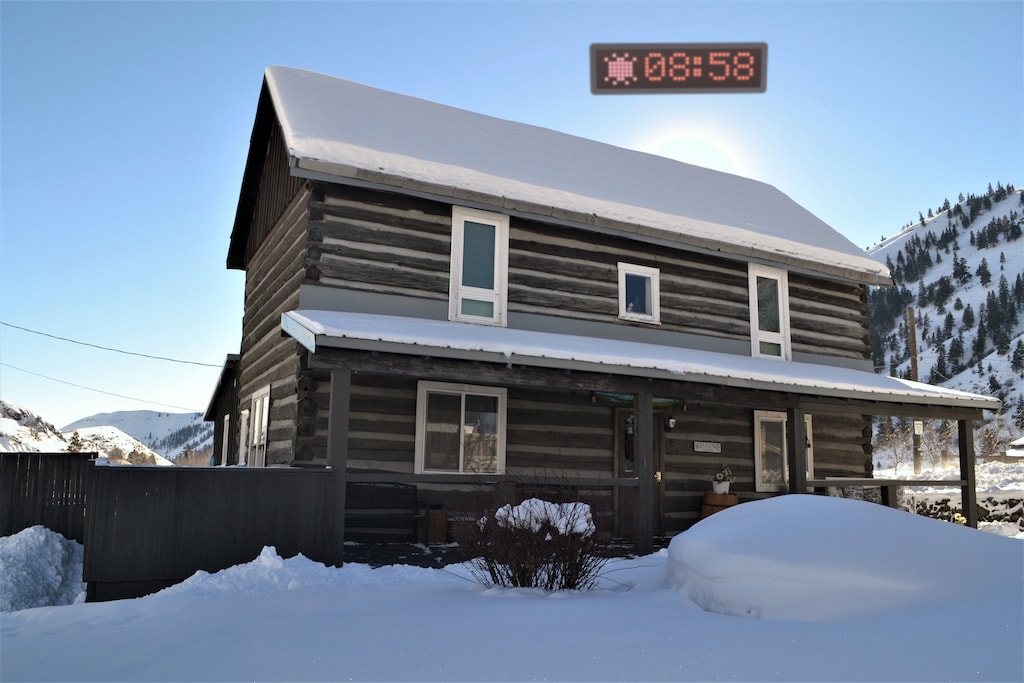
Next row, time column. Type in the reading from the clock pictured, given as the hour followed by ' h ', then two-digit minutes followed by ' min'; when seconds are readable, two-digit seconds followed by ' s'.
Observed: 8 h 58 min
